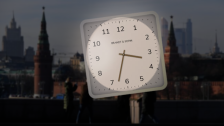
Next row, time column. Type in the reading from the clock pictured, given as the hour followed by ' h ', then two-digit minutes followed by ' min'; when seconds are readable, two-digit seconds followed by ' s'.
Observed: 3 h 33 min
